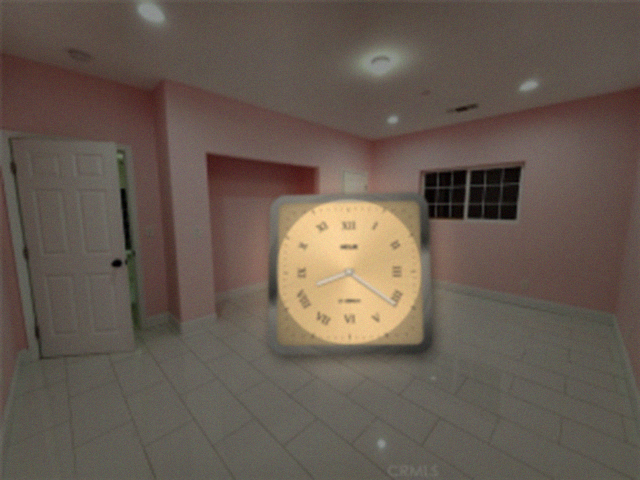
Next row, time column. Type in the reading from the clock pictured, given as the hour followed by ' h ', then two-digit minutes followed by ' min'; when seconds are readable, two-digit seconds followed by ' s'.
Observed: 8 h 21 min
